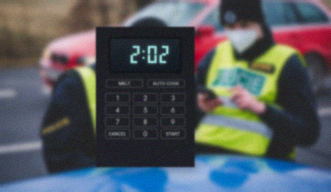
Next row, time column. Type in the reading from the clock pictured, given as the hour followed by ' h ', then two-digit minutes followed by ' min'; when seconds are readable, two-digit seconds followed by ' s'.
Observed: 2 h 02 min
